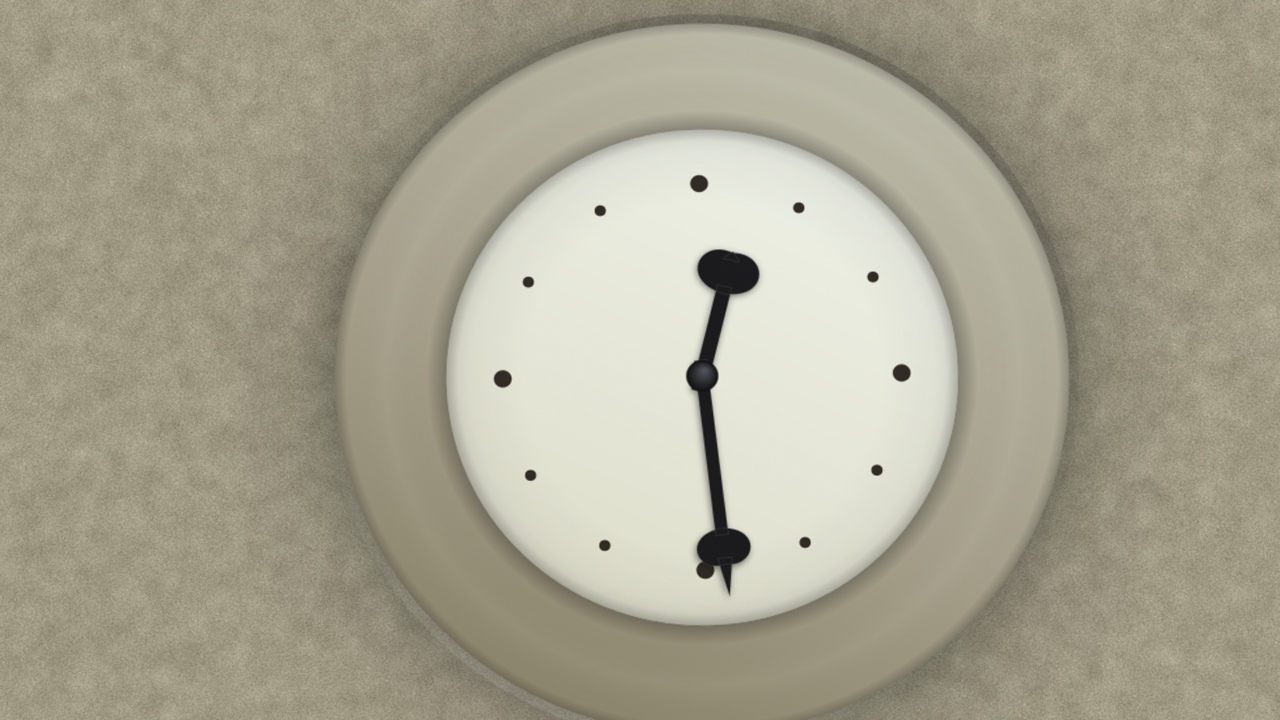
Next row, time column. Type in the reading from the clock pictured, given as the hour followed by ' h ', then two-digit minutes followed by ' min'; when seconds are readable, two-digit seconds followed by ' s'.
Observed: 12 h 29 min
